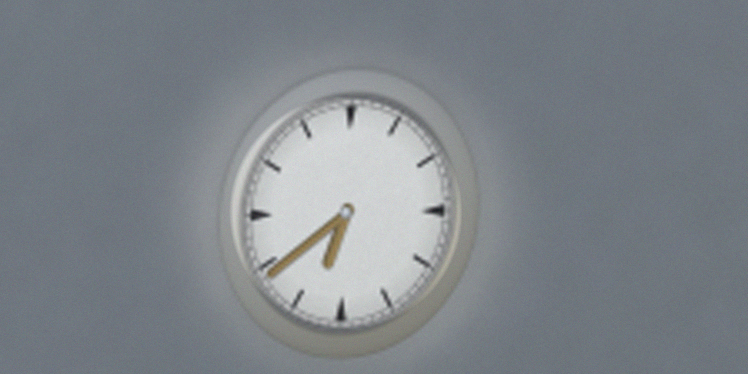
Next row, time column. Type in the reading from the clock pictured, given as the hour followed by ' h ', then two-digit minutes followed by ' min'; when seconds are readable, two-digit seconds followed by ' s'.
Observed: 6 h 39 min
